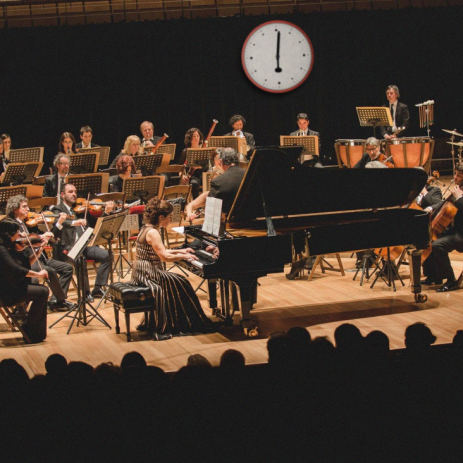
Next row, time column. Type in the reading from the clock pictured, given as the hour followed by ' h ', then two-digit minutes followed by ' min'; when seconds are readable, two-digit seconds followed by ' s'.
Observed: 6 h 01 min
